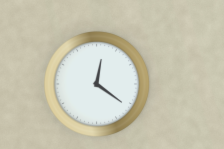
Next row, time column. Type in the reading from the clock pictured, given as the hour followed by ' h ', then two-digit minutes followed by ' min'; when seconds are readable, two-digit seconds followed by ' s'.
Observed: 12 h 21 min
